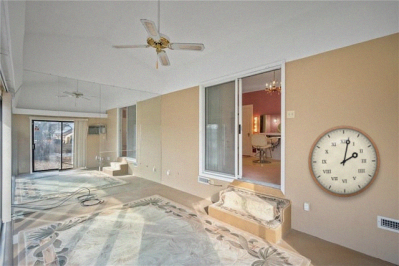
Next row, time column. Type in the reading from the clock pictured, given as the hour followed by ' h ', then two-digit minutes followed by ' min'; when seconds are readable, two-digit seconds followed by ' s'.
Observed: 2 h 02 min
